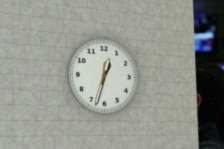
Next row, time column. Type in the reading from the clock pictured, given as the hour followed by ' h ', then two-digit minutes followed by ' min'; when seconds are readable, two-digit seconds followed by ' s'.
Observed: 12 h 33 min
